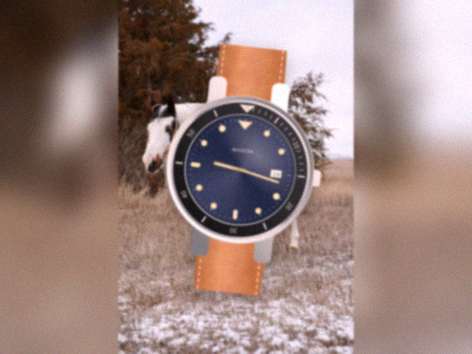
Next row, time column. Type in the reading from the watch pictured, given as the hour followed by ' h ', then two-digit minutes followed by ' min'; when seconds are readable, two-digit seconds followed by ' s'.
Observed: 9 h 17 min
